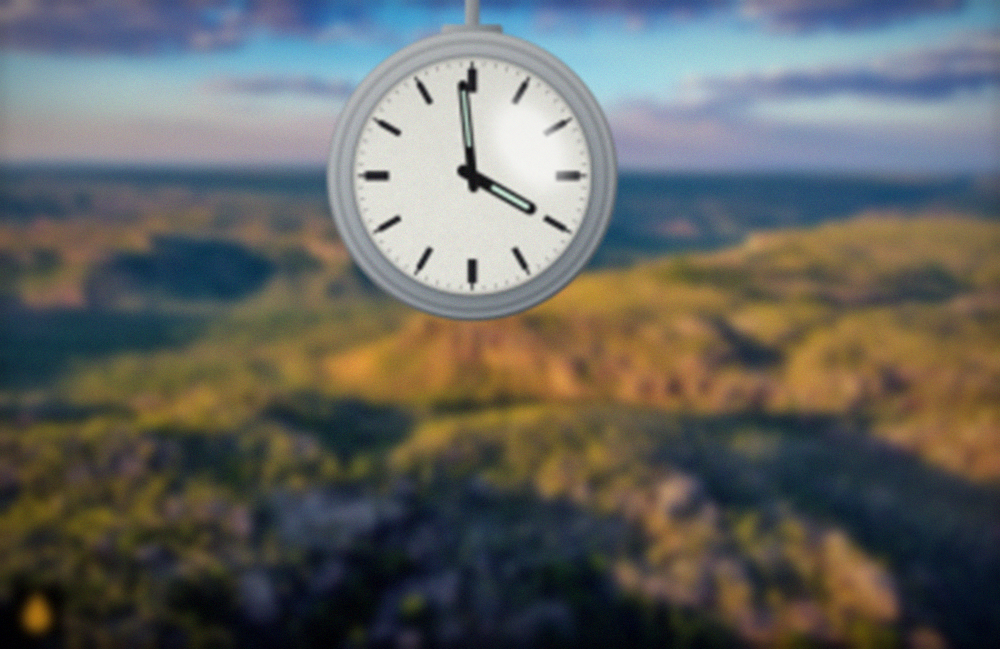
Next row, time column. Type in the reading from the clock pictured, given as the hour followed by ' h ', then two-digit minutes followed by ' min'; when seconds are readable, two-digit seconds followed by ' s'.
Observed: 3 h 59 min
